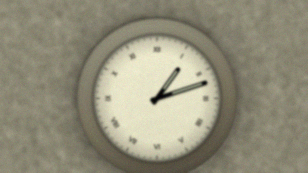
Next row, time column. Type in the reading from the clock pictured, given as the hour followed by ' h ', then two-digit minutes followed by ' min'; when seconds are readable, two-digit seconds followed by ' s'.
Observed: 1 h 12 min
